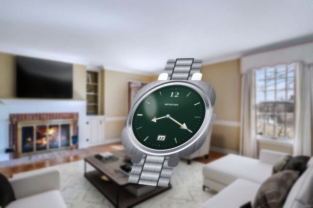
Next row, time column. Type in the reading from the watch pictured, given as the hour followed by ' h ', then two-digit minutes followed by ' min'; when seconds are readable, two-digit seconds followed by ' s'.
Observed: 8 h 20 min
